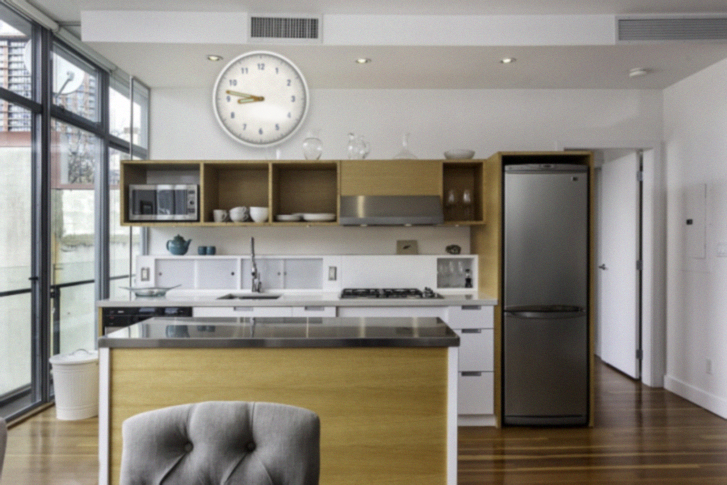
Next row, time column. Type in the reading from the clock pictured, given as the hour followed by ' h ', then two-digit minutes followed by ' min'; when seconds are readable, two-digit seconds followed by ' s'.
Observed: 8 h 47 min
